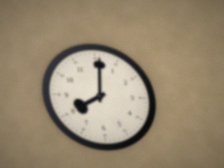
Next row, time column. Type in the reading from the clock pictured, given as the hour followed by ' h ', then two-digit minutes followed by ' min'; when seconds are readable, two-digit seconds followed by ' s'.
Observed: 8 h 01 min
